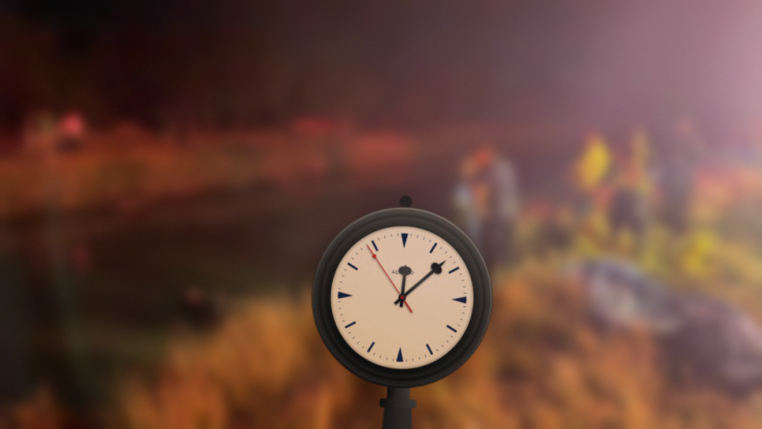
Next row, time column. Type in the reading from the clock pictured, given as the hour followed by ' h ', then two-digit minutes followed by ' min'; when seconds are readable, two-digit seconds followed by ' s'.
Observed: 12 h 07 min 54 s
